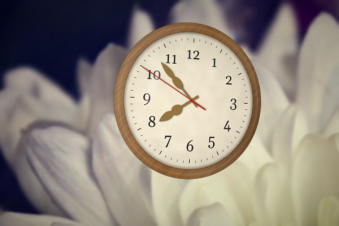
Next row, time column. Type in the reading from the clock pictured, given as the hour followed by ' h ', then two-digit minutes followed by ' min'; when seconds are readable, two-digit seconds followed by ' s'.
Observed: 7 h 52 min 50 s
